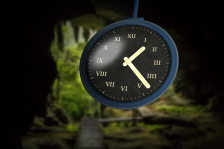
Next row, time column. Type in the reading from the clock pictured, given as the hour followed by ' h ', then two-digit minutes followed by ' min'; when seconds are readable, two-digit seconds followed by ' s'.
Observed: 1 h 23 min
